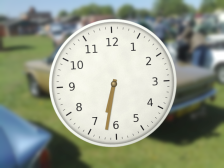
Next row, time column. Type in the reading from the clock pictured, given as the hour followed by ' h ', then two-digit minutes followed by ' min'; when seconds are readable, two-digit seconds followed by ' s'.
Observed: 6 h 32 min
